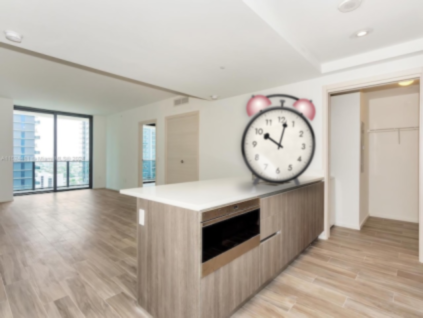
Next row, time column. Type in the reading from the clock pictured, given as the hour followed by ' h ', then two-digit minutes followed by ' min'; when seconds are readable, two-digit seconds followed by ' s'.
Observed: 10 h 02 min
